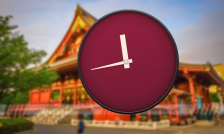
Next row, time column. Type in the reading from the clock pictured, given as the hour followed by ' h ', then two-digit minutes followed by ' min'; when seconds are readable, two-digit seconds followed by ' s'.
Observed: 11 h 43 min
